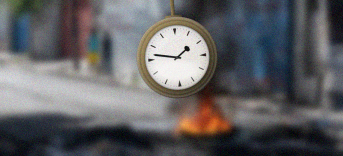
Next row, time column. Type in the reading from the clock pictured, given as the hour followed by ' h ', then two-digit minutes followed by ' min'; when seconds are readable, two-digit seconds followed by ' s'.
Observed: 1 h 47 min
